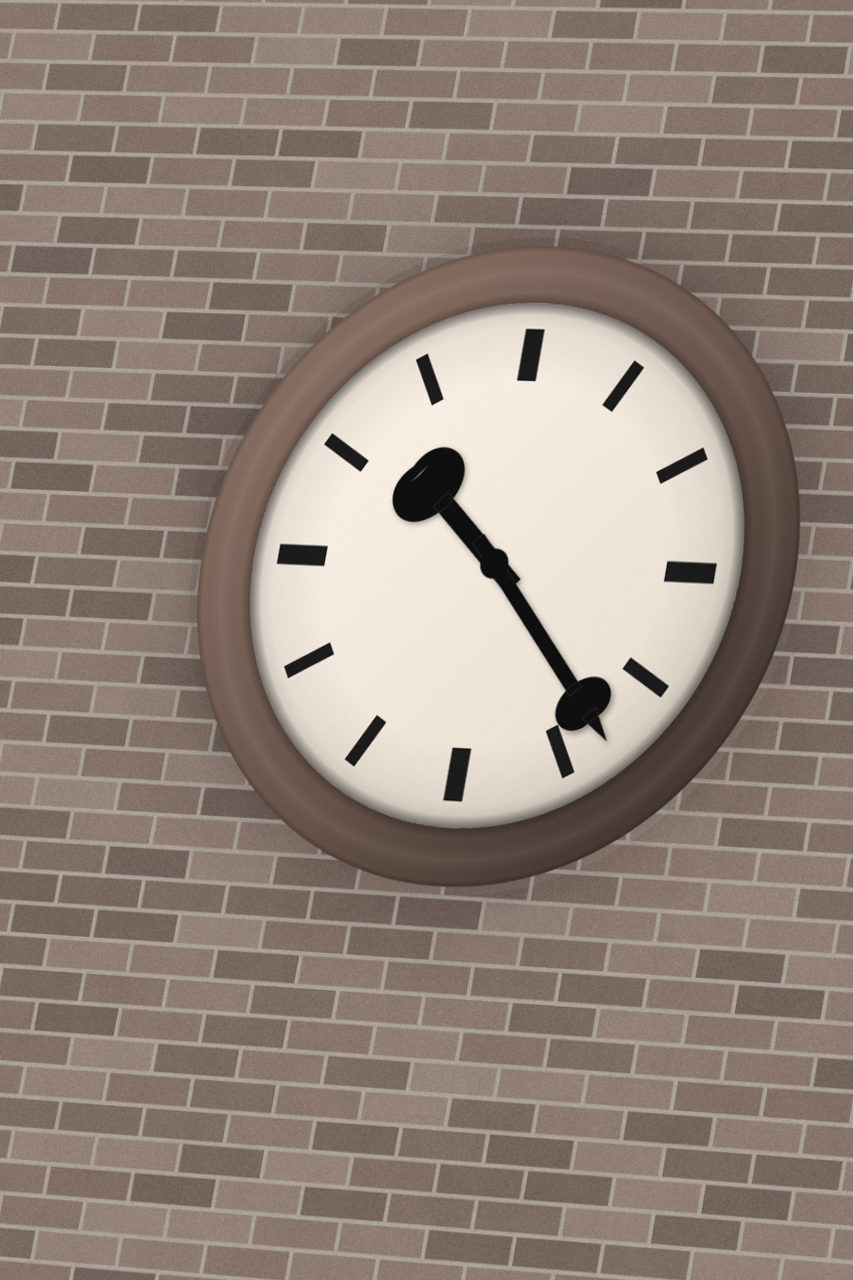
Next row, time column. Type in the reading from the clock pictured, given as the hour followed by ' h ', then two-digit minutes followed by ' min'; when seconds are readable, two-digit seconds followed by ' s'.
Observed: 10 h 23 min
